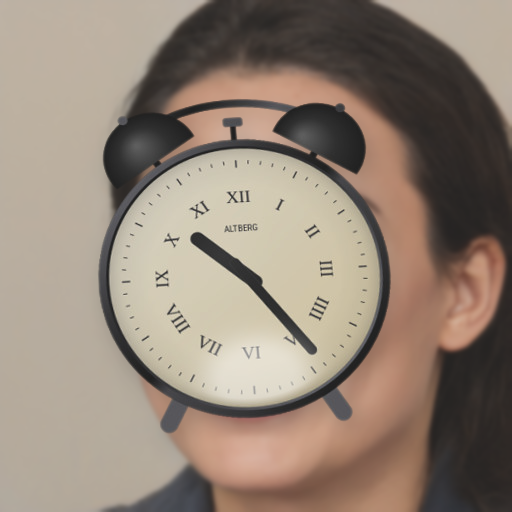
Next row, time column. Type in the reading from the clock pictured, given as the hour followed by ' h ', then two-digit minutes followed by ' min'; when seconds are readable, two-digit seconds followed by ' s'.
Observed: 10 h 24 min
